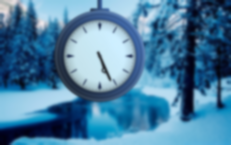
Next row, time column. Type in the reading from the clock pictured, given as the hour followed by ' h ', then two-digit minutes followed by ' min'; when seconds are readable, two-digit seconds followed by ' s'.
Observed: 5 h 26 min
